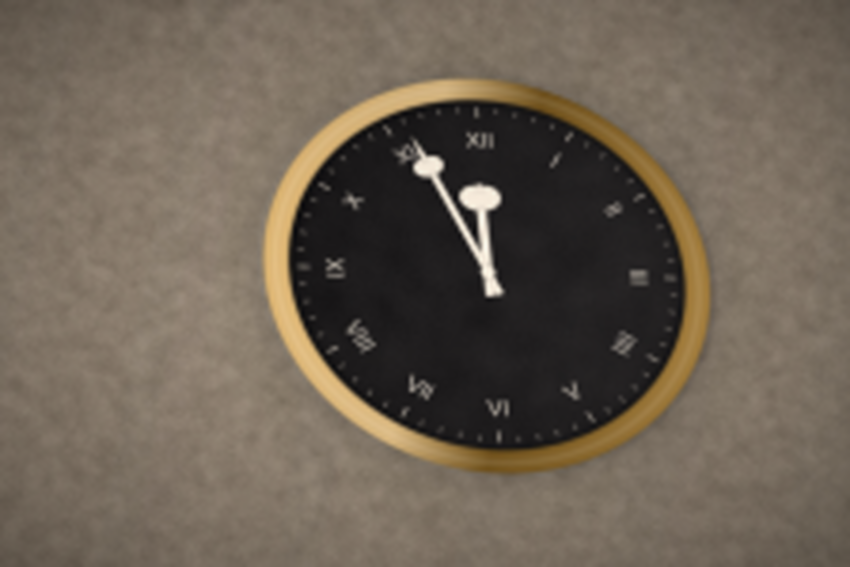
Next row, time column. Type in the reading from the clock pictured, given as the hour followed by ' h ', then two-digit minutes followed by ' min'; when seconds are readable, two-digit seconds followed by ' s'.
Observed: 11 h 56 min
